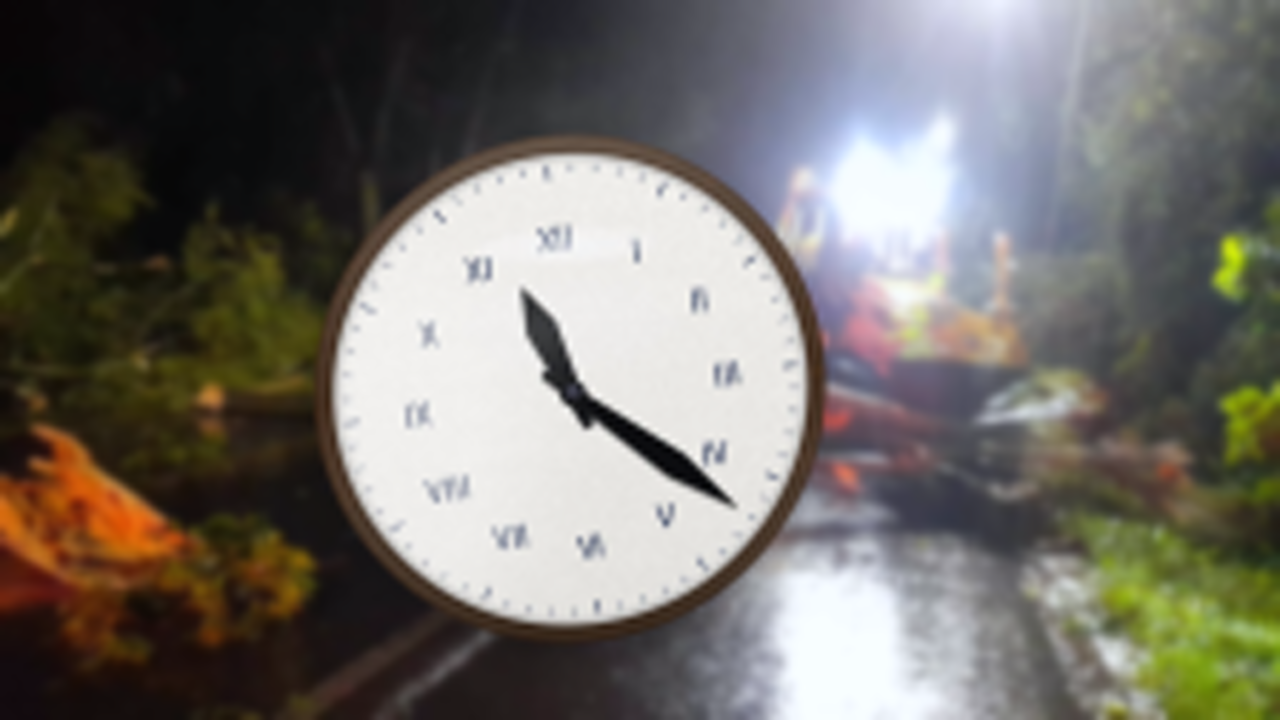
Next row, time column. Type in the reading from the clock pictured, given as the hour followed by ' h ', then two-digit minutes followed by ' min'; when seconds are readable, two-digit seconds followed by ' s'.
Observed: 11 h 22 min
